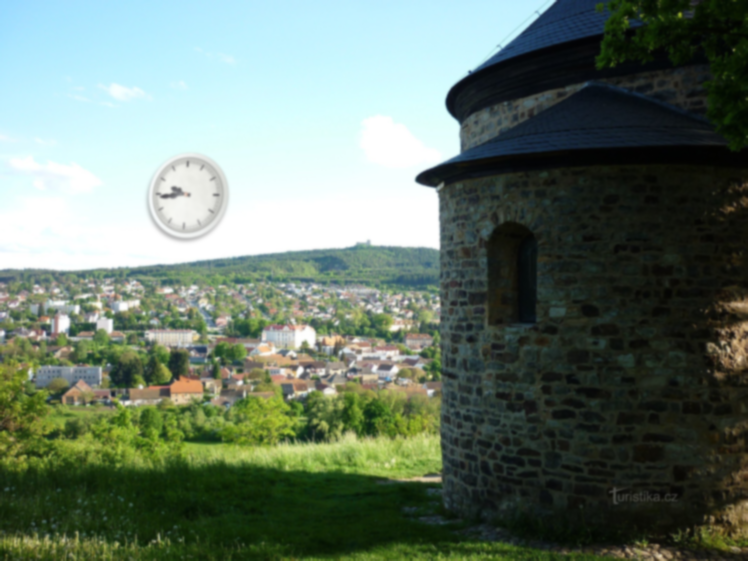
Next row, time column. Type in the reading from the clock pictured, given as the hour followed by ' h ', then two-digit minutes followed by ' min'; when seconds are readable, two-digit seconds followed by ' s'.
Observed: 9 h 44 min
